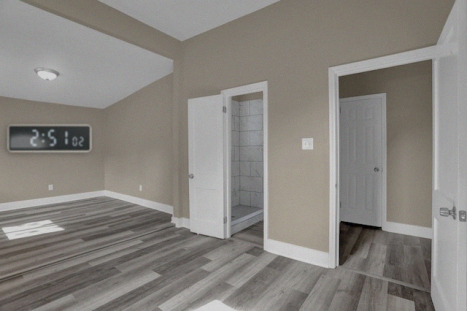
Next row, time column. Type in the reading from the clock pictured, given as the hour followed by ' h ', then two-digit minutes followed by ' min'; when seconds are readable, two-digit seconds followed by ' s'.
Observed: 2 h 51 min 02 s
